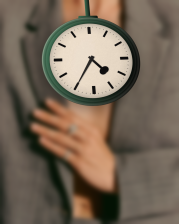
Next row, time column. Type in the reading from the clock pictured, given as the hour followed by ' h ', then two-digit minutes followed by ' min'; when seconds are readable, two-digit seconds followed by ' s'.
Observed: 4 h 35 min
